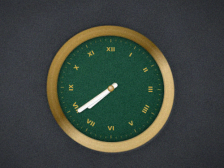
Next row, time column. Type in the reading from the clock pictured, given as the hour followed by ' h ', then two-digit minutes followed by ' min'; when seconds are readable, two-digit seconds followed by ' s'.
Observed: 7 h 39 min
